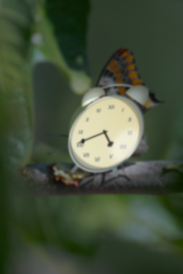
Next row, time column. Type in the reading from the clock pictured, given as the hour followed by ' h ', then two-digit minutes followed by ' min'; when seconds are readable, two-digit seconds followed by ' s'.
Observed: 4 h 41 min
